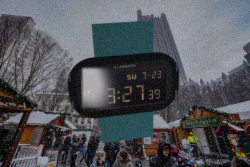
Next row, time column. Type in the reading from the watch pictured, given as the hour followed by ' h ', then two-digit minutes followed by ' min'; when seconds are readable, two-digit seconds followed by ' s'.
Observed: 3 h 27 min 39 s
